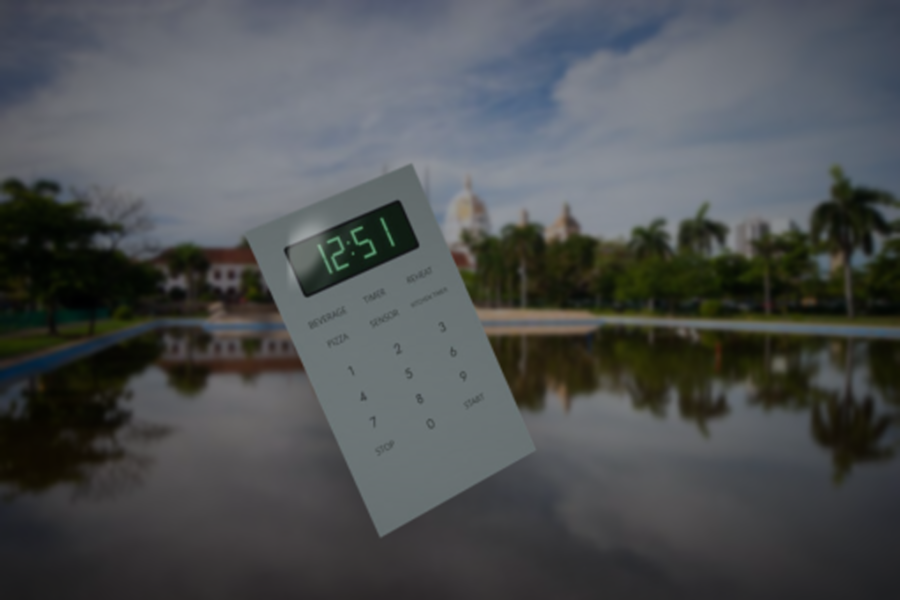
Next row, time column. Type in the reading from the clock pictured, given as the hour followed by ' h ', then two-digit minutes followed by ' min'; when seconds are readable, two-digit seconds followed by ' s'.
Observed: 12 h 51 min
